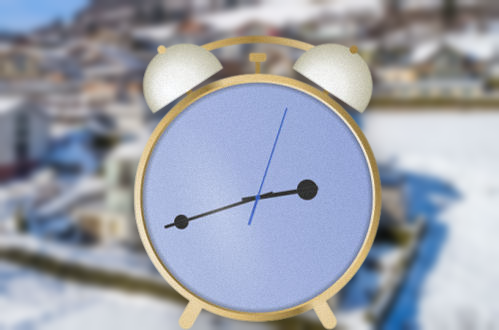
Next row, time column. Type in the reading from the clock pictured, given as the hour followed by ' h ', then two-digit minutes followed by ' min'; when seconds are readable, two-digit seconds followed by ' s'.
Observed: 2 h 42 min 03 s
